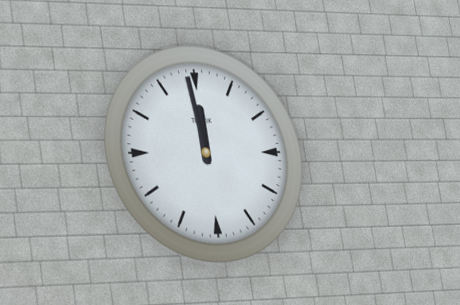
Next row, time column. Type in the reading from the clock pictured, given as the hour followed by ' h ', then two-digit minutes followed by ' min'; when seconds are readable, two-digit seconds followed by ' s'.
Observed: 11 h 59 min
